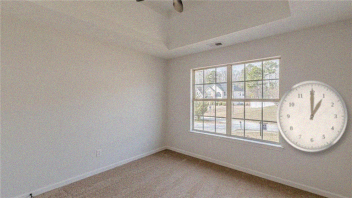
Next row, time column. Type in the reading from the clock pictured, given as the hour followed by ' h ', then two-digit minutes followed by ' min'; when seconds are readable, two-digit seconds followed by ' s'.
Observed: 1 h 00 min
